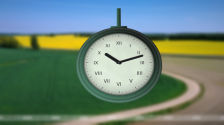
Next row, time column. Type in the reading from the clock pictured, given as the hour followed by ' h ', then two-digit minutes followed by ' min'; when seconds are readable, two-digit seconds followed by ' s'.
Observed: 10 h 12 min
